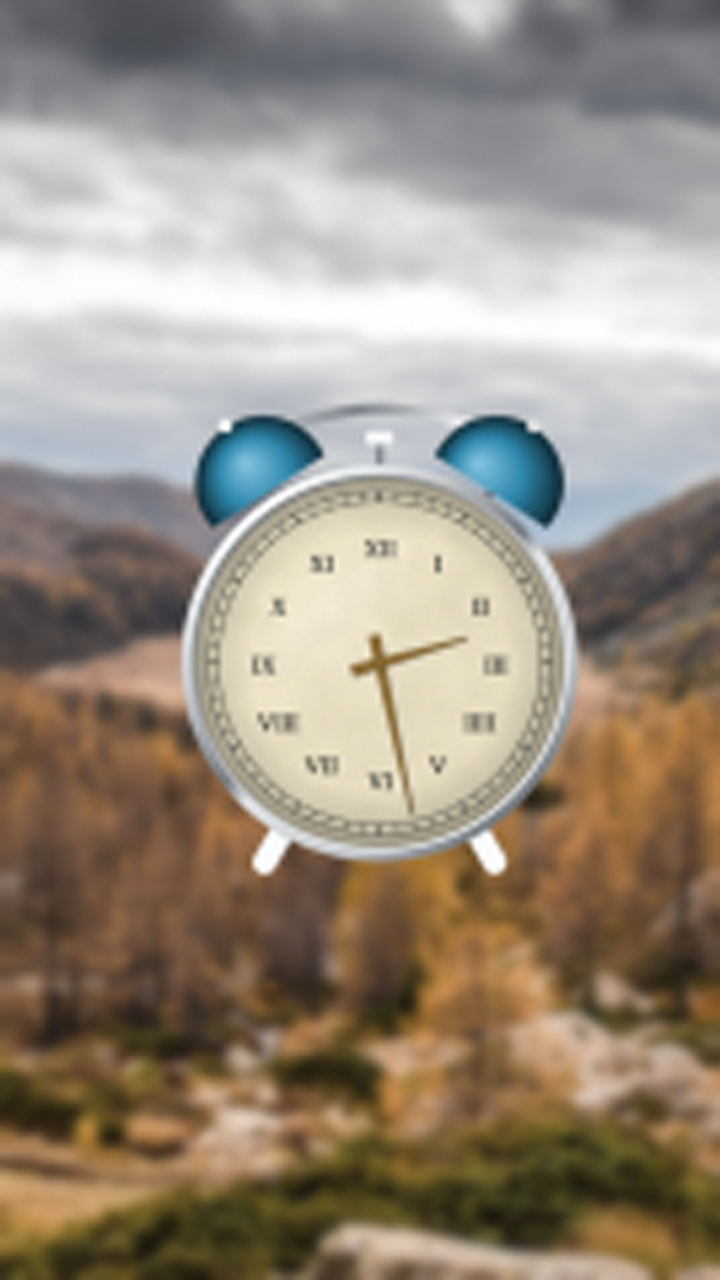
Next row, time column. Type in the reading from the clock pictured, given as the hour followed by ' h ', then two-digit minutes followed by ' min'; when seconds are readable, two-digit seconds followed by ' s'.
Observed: 2 h 28 min
